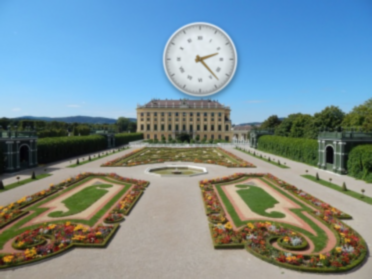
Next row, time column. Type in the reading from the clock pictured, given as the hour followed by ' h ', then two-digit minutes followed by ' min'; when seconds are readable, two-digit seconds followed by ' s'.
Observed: 2 h 23 min
